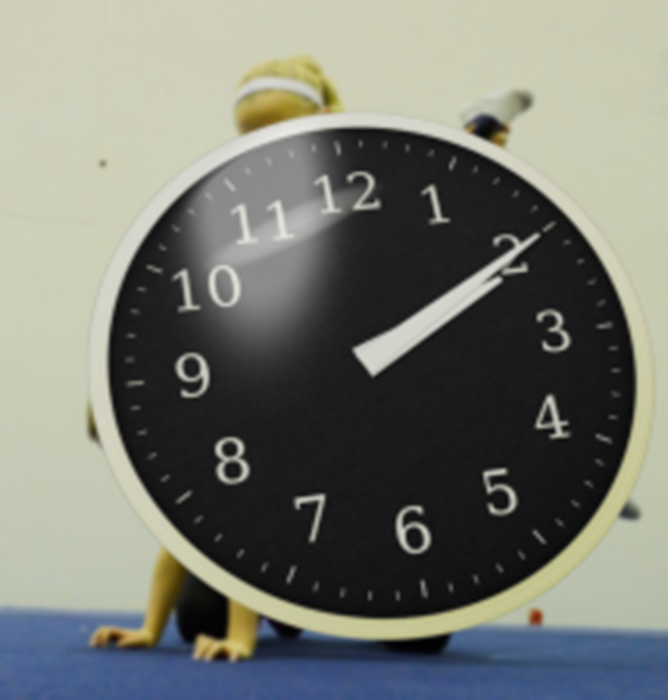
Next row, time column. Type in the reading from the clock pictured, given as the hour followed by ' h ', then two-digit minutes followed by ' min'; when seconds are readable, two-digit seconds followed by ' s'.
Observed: 2 h 10 min
